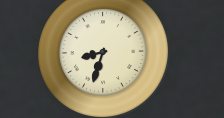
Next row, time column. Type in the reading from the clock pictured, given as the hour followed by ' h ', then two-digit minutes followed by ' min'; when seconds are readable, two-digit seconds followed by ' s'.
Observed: 8 h 33 min
